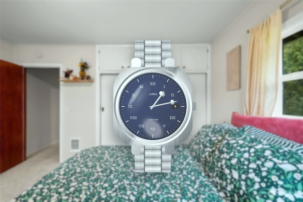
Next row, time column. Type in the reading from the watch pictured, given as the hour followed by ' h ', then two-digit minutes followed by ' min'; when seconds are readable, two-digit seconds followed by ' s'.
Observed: 1 h 13 min
